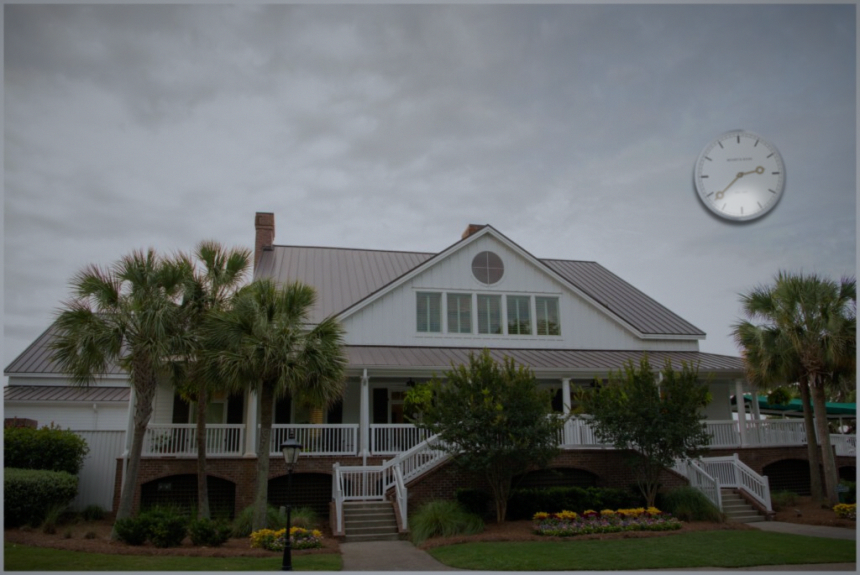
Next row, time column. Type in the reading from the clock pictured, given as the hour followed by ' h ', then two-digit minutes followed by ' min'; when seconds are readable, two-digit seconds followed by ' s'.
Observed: 2 h 38 min
